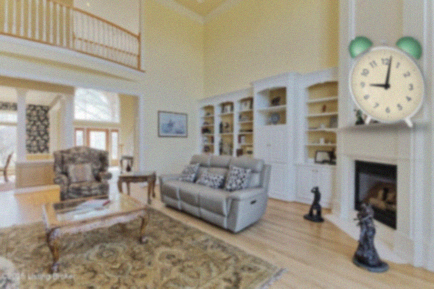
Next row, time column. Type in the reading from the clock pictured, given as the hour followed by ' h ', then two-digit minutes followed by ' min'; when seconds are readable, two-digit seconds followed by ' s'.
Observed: 9 h 02 min
